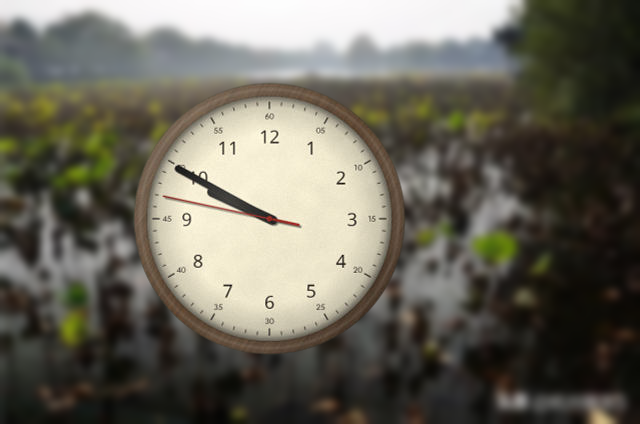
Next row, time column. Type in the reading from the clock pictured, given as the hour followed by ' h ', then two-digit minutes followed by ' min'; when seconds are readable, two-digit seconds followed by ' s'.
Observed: 9 h 49 min 47 s
